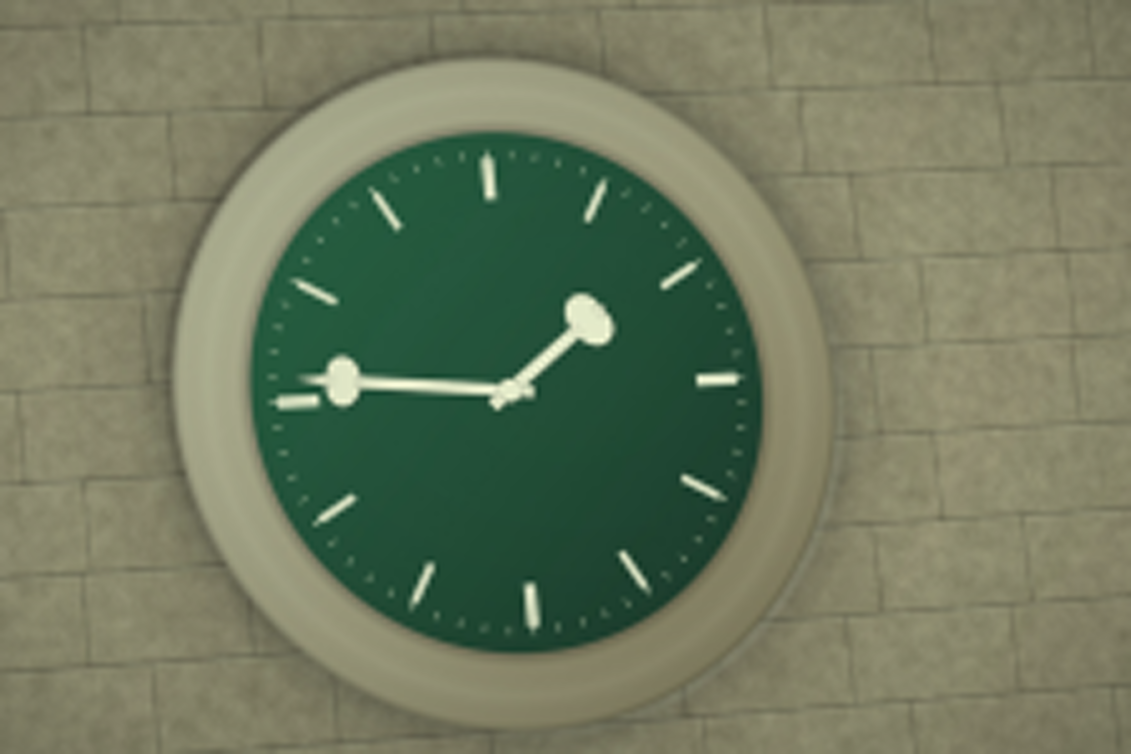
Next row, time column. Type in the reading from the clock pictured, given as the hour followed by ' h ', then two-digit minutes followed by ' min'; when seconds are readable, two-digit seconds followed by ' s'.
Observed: 1 h 46 min
